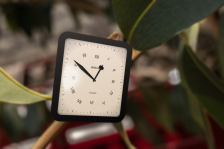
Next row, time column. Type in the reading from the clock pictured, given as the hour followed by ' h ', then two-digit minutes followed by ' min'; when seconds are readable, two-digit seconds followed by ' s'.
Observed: 12 h 51 min
